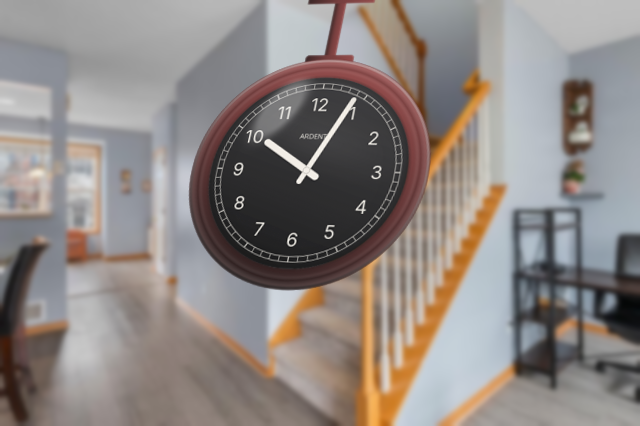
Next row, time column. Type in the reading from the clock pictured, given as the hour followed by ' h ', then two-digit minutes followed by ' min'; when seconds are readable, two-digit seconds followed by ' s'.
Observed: 10 h 04 min
